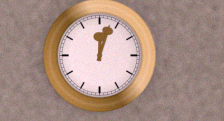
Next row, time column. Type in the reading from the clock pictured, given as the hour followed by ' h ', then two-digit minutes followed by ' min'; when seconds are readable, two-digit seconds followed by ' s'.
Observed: 12 h 03 min
